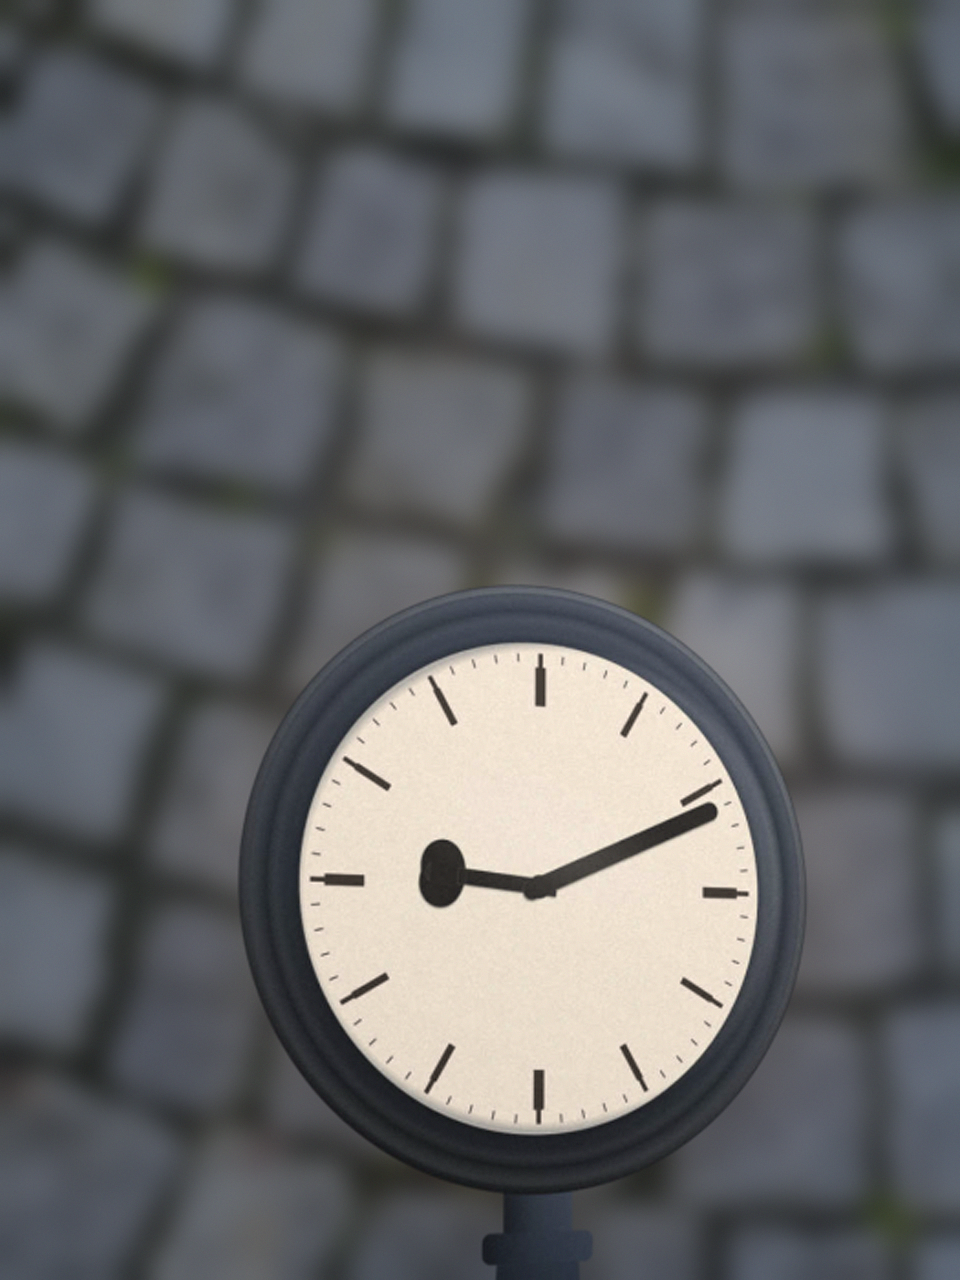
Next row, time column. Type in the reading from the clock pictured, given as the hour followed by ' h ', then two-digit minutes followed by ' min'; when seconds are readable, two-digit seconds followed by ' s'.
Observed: 9 h 11 min
